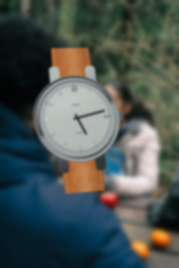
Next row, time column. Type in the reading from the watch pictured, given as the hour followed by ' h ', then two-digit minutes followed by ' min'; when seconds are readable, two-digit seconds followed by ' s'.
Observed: 5 h 13 min
